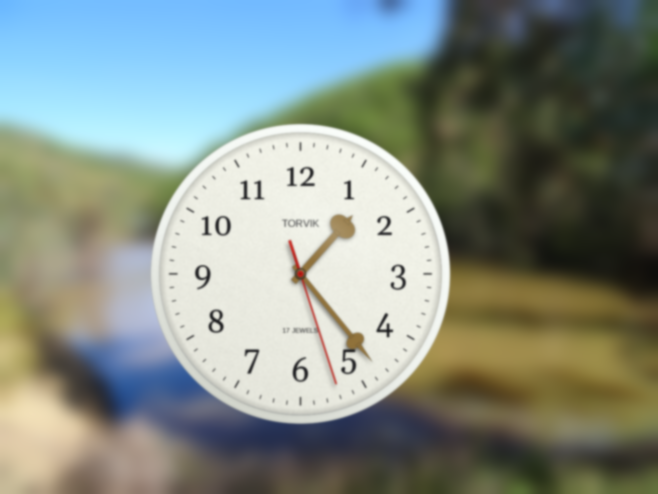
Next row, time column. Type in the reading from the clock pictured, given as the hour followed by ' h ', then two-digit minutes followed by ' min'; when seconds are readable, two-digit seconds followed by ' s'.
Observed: 1 h 23 min 27 s
